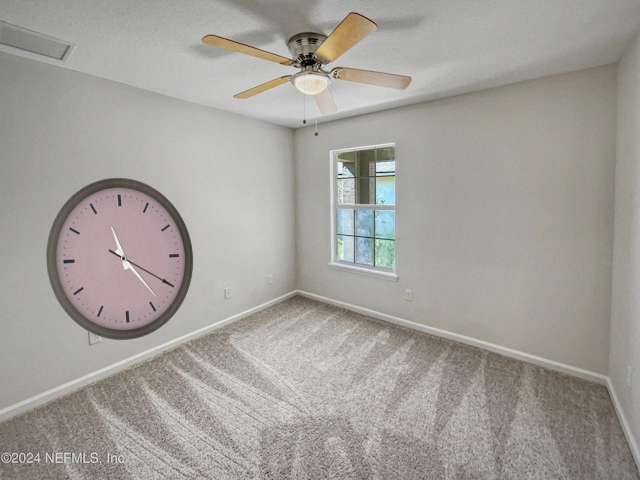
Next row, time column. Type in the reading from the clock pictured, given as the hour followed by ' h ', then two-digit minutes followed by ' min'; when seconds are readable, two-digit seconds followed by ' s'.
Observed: 11 h 23 min 20 s
